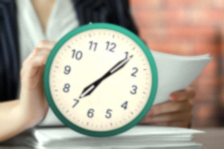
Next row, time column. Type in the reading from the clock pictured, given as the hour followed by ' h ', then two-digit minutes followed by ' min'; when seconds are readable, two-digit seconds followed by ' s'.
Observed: 7 h 06 min
